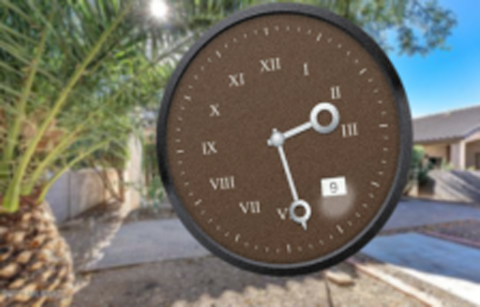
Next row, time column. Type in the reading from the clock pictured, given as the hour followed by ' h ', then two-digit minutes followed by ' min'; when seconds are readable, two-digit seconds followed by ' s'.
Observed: 2 h 28 min
